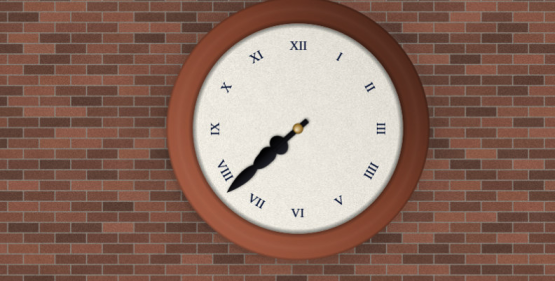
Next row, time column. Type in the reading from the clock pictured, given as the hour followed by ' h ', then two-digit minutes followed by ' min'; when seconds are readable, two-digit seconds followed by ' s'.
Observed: 7 h 38 min
